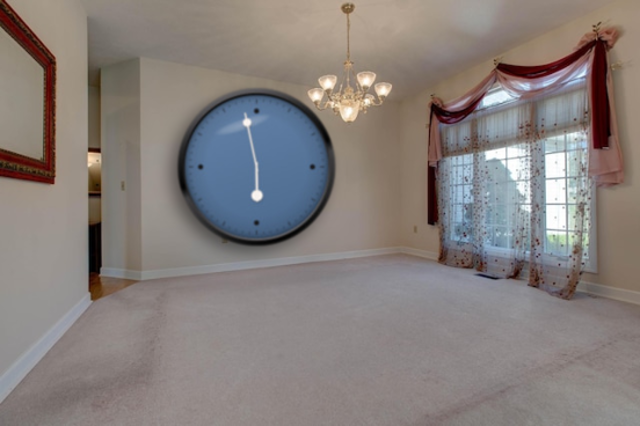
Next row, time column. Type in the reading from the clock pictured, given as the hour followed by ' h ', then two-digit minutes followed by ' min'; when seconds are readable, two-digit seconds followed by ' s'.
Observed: 5 h 58 min
